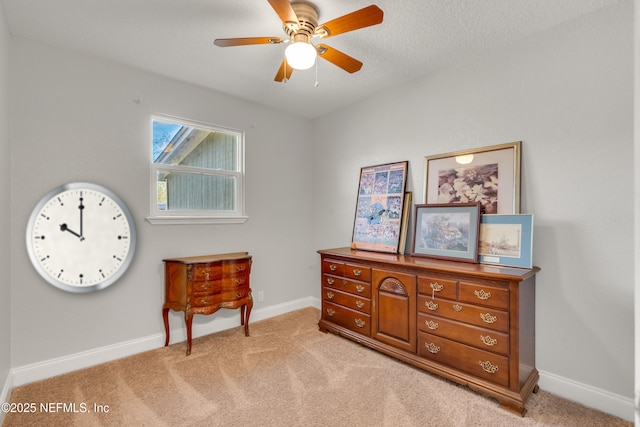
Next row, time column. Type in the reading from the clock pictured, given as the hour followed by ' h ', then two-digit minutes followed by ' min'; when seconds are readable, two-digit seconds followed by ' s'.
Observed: 10 h 00 min
